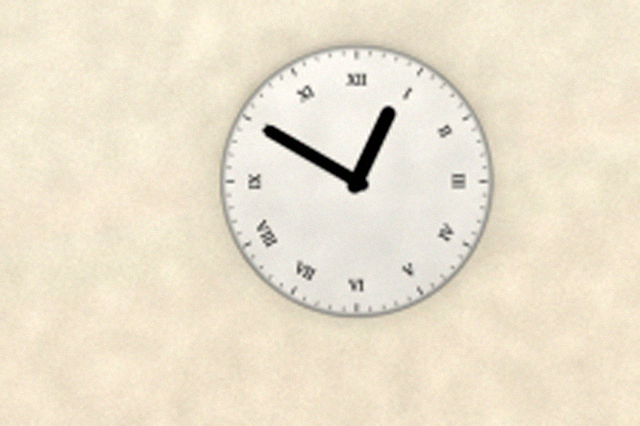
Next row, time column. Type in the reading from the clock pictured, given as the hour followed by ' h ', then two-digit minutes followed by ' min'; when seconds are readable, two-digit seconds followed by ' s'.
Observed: 12 h 50 min
